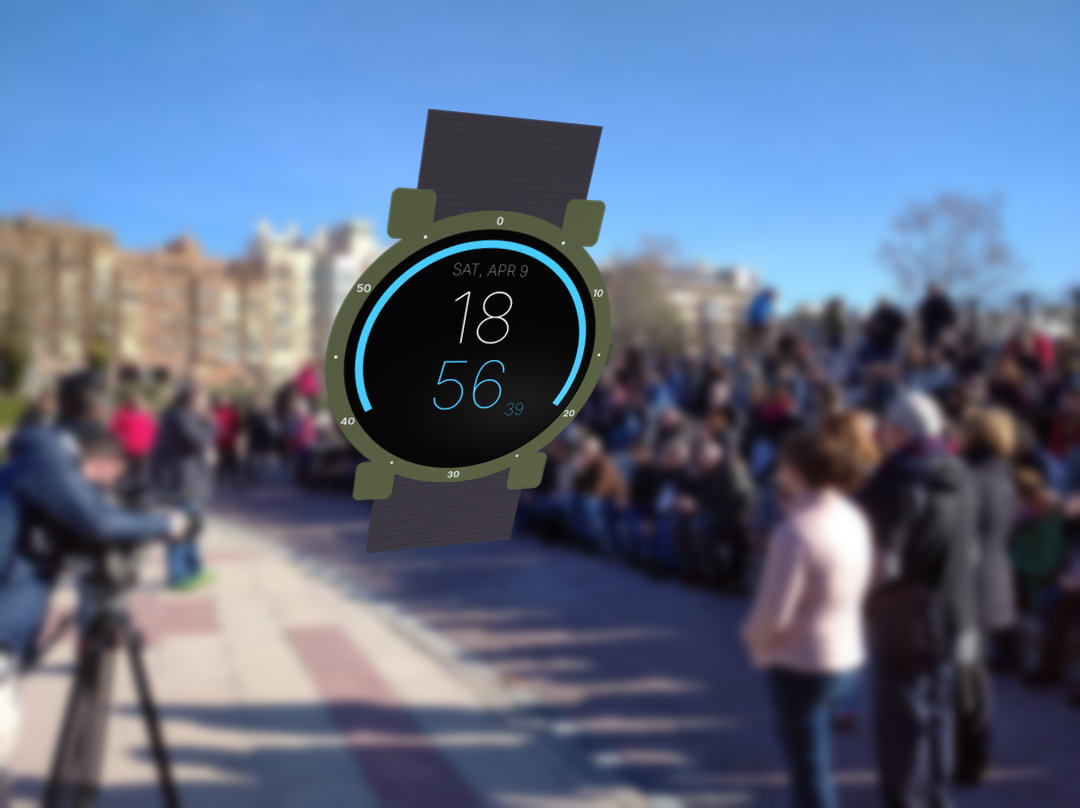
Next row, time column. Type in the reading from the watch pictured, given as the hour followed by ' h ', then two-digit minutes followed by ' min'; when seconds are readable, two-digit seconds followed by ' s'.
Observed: 18 h 56 min 39 s
